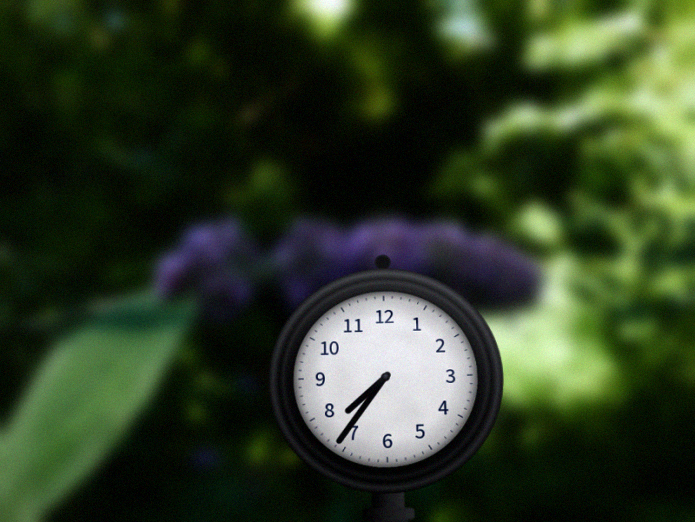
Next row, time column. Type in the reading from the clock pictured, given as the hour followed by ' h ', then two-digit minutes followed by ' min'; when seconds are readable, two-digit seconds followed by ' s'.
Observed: 7 h 36 min
